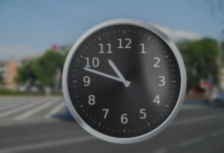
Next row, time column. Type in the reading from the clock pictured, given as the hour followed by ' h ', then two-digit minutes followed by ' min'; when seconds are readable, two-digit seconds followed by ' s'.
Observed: 10 h 48 min
